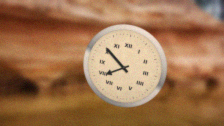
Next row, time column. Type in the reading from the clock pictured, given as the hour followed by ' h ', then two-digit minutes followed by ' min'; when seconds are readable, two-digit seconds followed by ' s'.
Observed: 7 h 51 min
